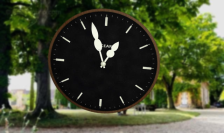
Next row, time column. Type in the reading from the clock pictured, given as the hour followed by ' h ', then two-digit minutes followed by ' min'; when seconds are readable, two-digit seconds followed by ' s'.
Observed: 12 h 57 min
